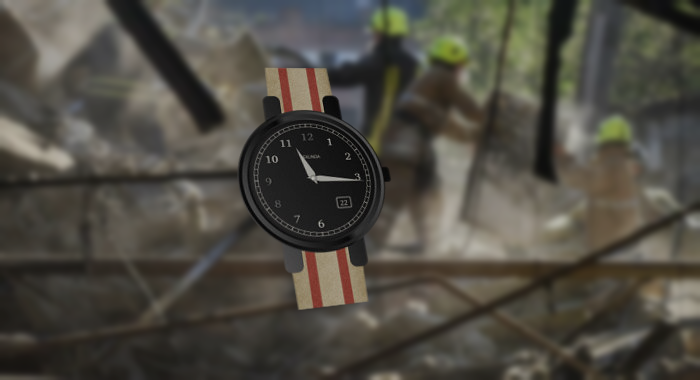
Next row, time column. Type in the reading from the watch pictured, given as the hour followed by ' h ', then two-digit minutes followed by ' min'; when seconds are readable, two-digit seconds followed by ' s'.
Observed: 11 h 16 min
